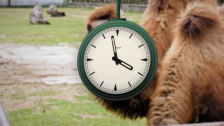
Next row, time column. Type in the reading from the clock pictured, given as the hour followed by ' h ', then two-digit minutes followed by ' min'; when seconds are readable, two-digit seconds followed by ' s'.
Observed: 3 h 58 min
